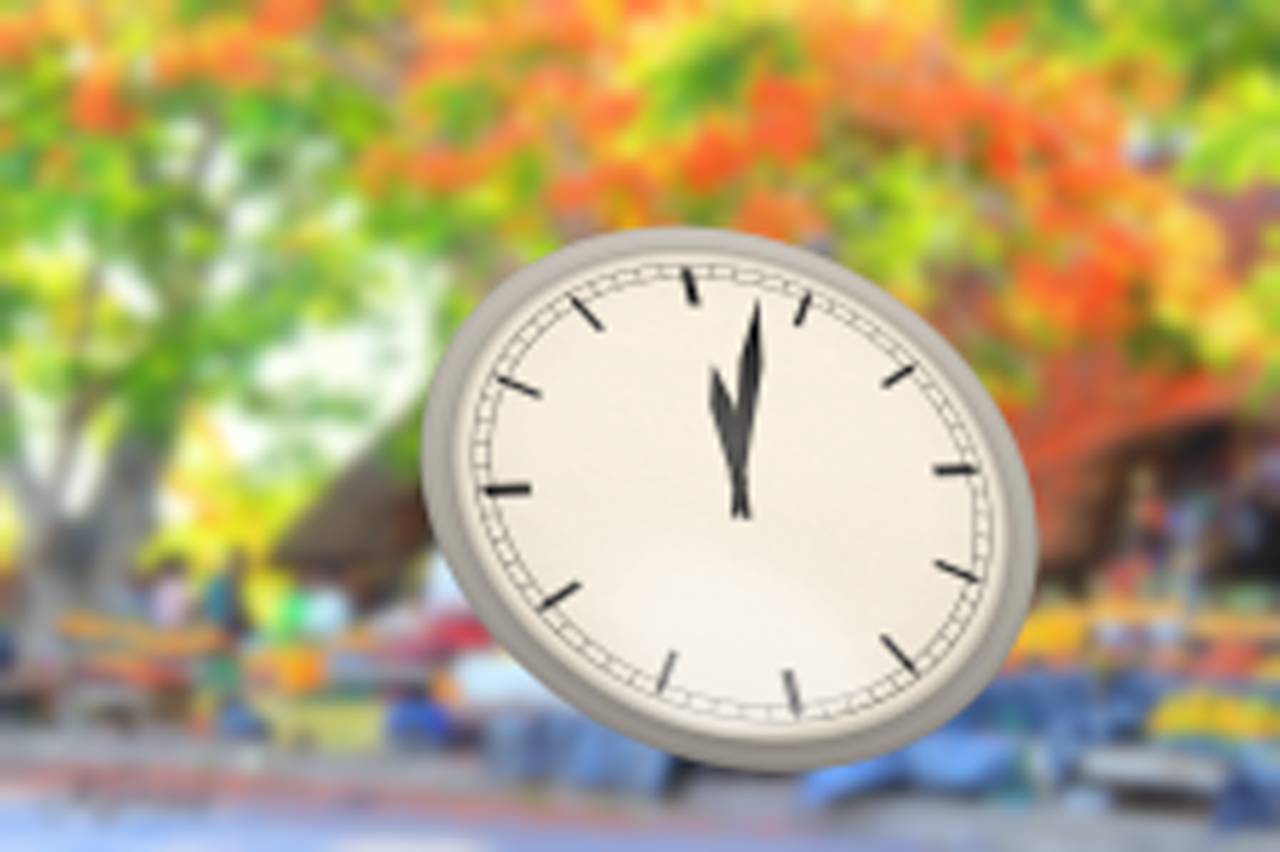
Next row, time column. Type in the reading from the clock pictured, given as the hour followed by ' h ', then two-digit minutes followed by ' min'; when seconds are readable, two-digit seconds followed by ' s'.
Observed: 12 h 03 min
